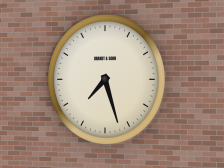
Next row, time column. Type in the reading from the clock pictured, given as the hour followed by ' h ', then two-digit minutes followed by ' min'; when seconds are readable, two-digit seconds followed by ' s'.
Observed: 7 h 27 min
